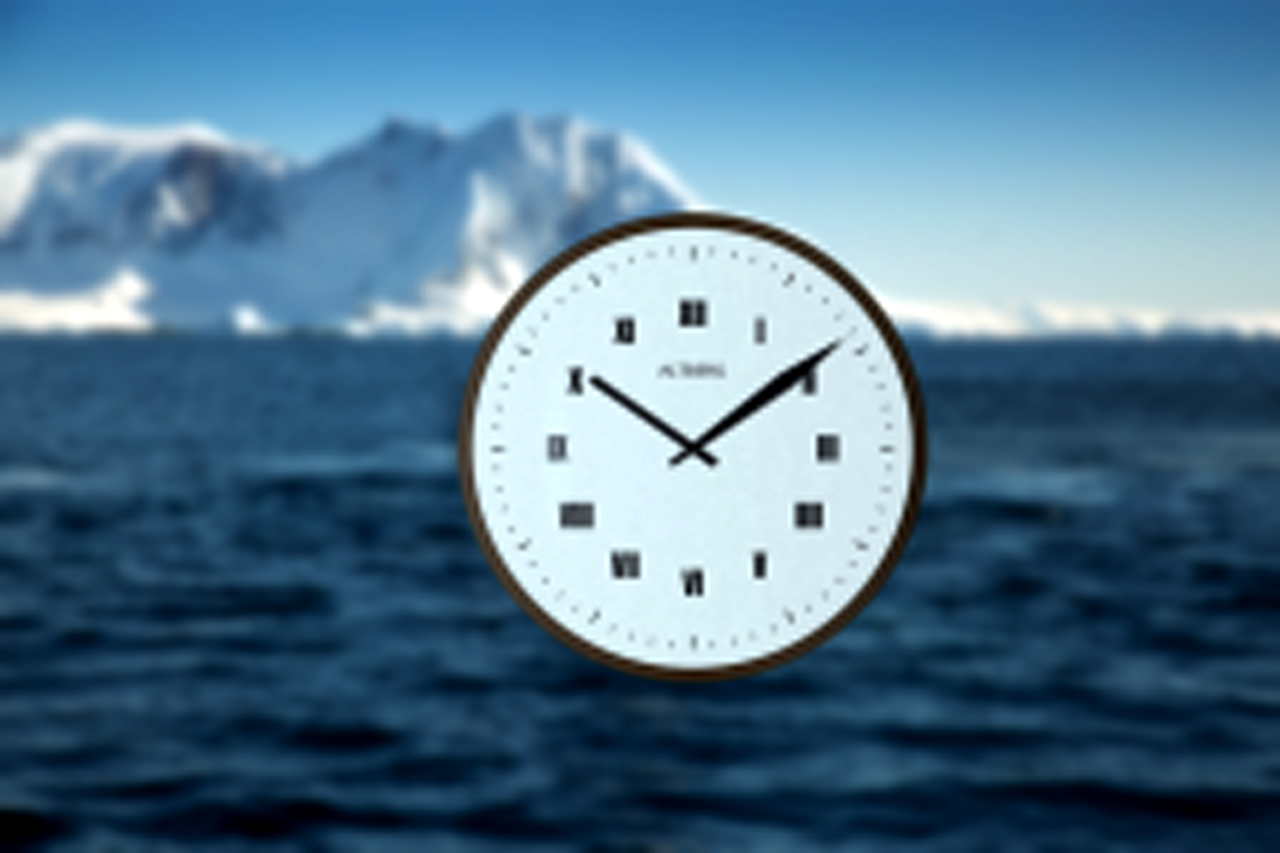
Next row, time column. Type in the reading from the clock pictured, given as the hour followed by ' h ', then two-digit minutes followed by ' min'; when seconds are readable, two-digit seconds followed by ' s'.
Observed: 10 h 09 min
